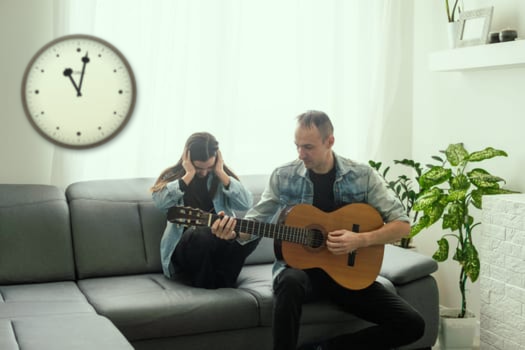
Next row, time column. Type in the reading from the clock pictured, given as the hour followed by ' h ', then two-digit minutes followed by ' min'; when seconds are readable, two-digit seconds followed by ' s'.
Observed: 11 h 02 min
